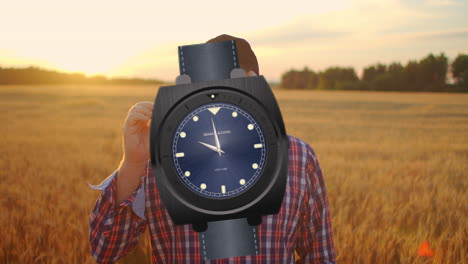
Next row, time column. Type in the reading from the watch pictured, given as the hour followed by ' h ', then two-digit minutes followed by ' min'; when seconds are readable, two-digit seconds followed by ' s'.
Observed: 9 h 59 min
